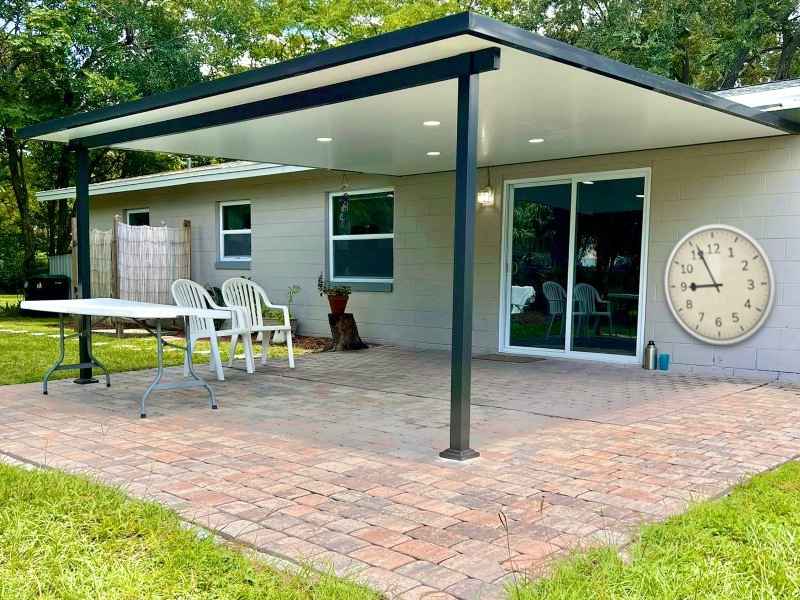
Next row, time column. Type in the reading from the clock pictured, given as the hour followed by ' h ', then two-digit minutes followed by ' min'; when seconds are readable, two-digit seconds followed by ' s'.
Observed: 8 h 56 min
